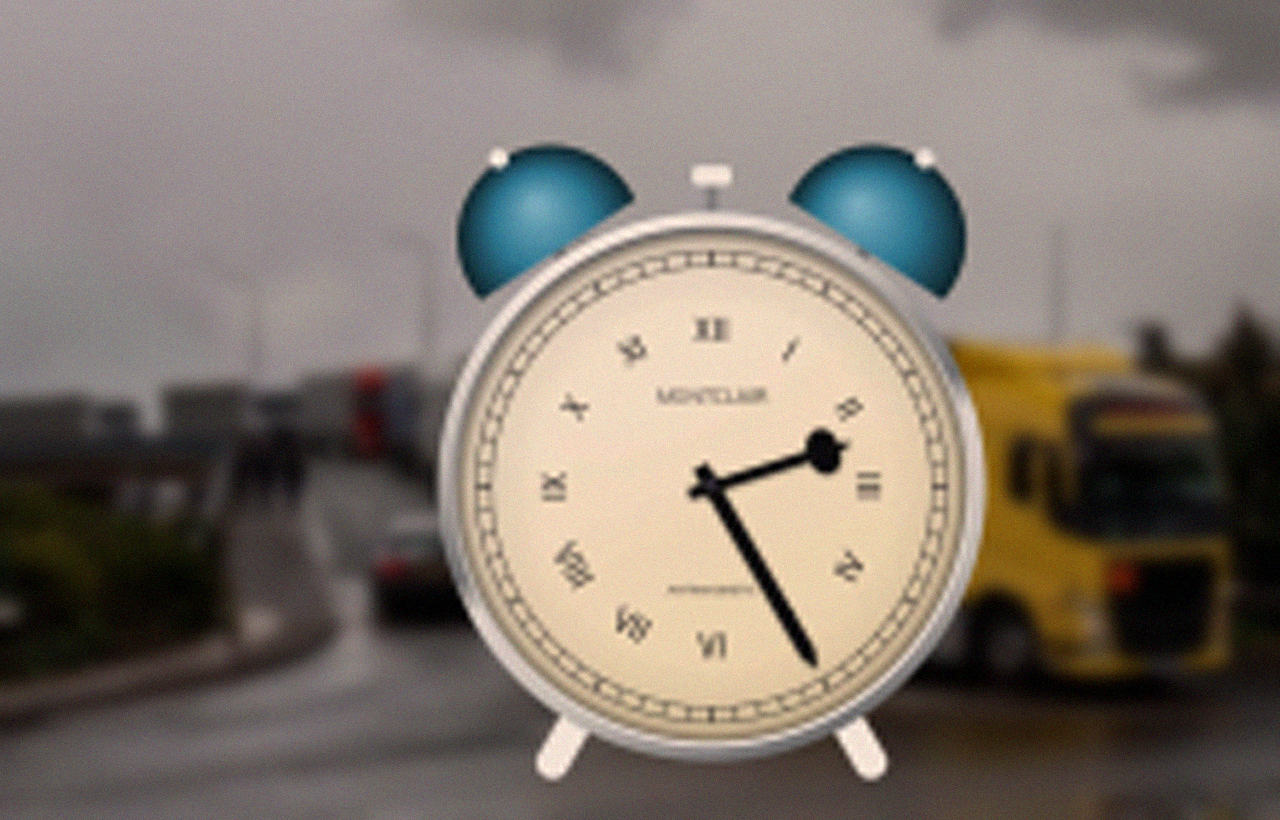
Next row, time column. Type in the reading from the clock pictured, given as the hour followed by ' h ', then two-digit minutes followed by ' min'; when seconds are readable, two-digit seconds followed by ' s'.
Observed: 2 h 25 min
